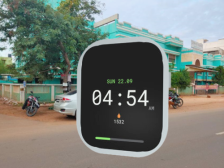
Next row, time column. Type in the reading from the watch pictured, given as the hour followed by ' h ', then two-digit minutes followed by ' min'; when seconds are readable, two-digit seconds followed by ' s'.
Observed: 4 h 54 min
